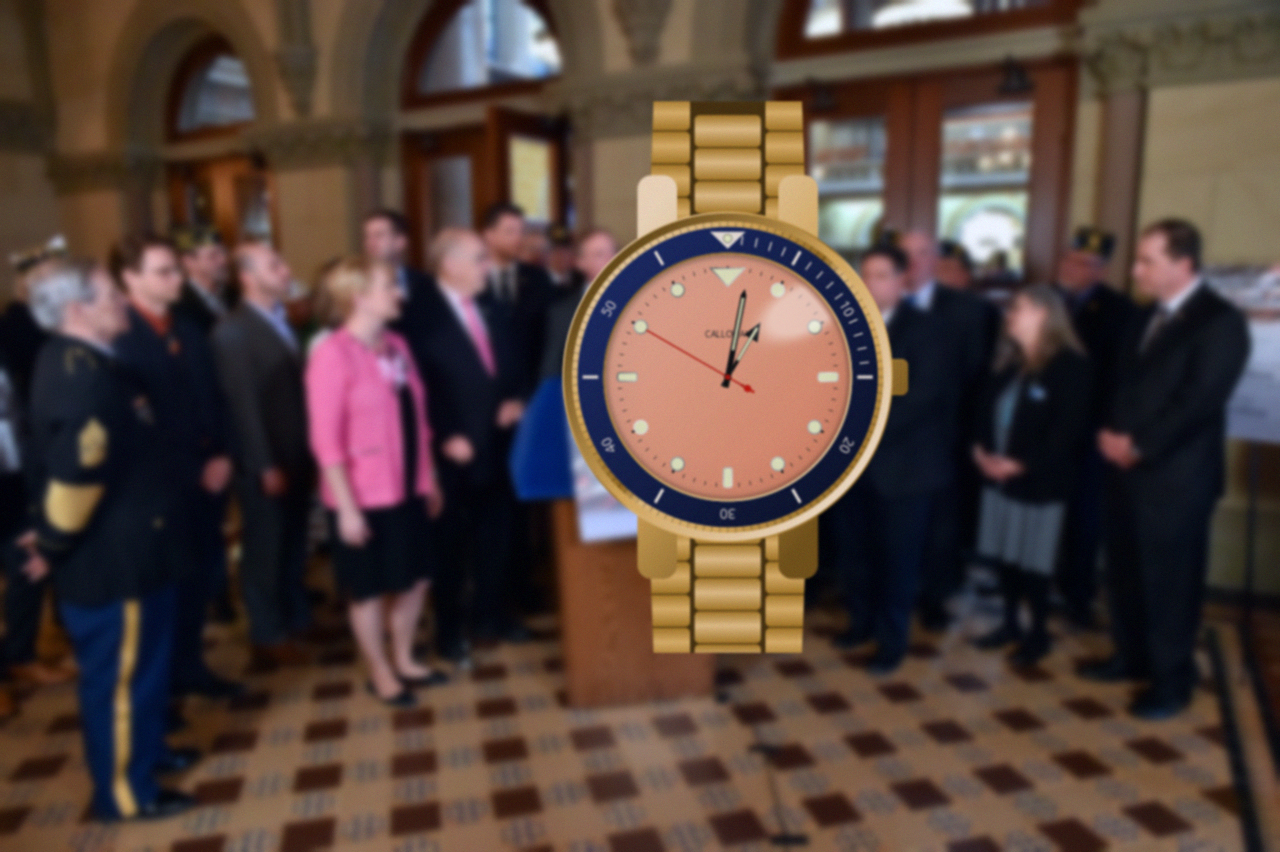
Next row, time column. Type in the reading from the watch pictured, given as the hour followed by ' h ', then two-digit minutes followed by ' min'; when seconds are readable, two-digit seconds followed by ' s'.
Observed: 1 h 01 min 50 s
